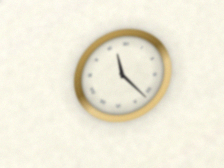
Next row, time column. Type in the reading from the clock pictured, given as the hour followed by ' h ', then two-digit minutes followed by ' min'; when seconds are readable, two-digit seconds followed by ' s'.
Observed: 11 h 22 min
